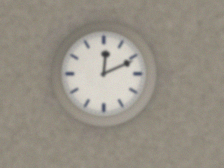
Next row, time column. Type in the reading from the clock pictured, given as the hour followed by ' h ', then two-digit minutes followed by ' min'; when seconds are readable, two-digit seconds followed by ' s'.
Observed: 12 h 11 min
